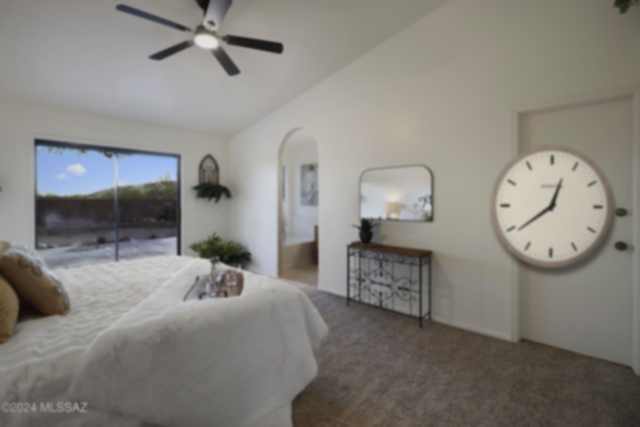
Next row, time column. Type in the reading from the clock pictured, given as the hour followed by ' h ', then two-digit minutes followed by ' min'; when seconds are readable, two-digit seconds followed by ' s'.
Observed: 12 h 39 min
